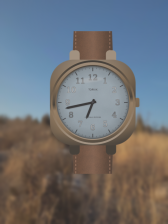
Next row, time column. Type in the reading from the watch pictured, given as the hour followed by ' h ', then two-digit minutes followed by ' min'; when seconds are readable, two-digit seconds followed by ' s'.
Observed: 6 h 43 min
